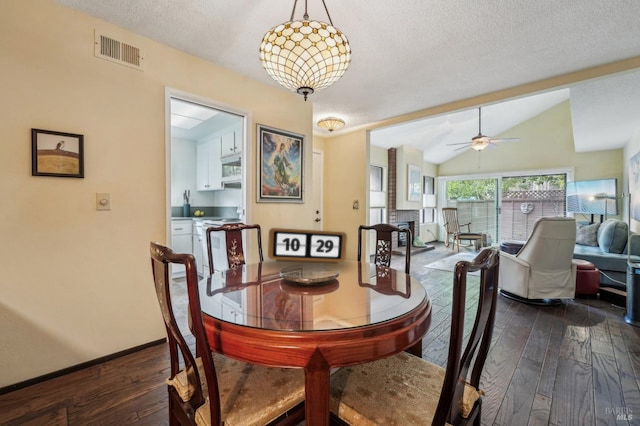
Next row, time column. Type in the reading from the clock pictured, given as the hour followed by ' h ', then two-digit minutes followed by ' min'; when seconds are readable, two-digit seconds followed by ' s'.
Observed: 10 h 29 min
